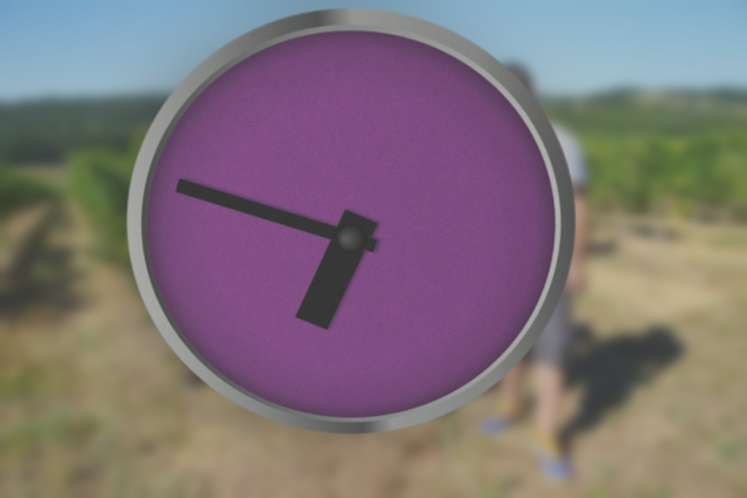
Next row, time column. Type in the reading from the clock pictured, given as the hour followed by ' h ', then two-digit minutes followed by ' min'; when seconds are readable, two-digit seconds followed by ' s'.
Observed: 6 h 48 min
